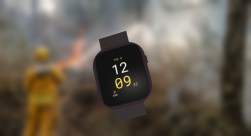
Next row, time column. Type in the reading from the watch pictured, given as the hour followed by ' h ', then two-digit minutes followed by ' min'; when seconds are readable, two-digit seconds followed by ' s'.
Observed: 12 h 09 min
